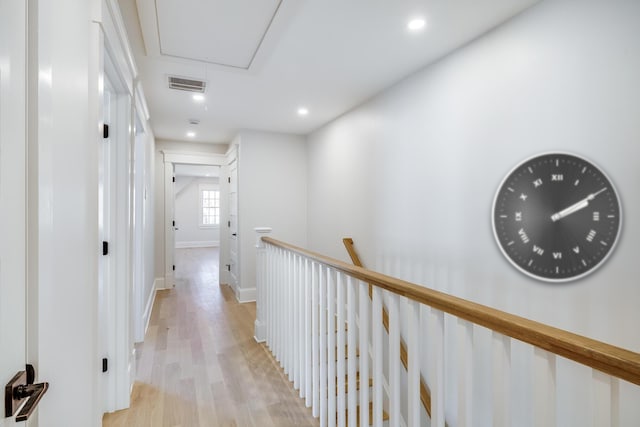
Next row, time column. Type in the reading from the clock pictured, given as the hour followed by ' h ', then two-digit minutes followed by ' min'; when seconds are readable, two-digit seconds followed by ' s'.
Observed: 2 h 10 min
